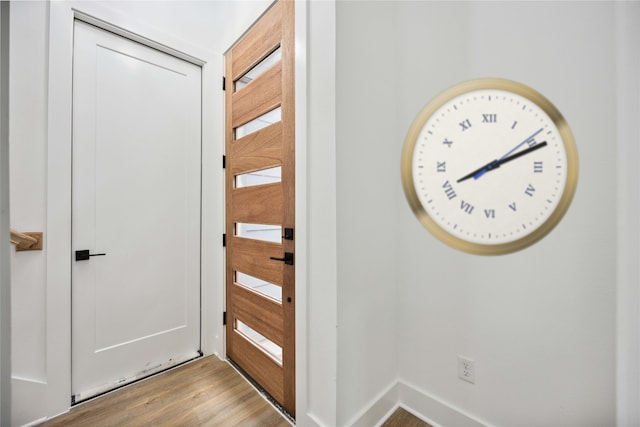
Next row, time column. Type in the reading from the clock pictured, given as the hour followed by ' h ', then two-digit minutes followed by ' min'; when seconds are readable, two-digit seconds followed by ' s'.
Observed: 8 h 11 min 09 s
